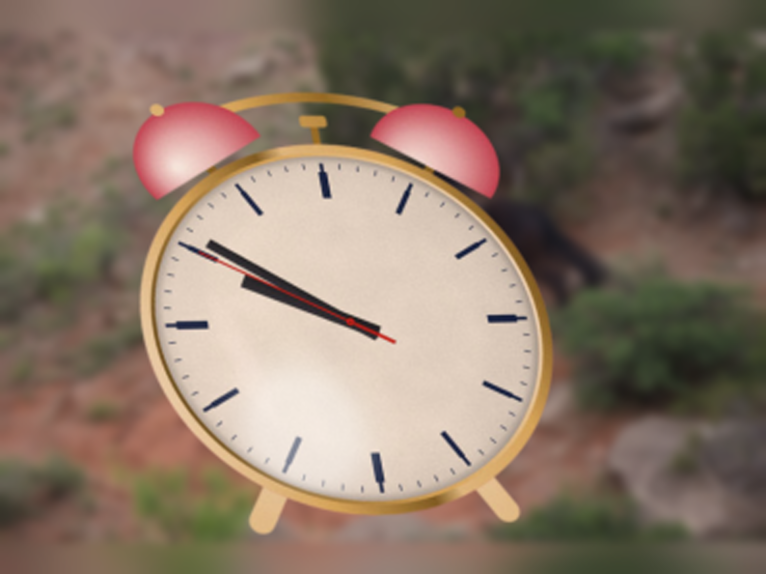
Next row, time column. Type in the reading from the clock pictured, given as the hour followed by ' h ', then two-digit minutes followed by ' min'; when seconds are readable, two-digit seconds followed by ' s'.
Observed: 9 h 50 min 50 s
